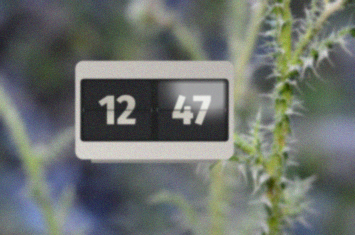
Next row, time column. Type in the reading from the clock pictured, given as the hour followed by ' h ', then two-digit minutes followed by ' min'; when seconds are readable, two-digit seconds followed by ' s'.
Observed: 12 h 47 min
